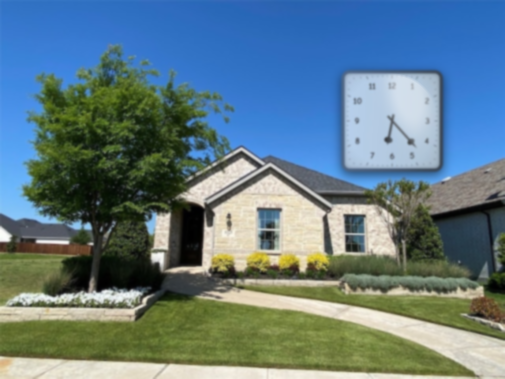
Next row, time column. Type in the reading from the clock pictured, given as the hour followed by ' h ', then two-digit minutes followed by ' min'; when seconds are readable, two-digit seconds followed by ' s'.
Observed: 6 h 23 min
